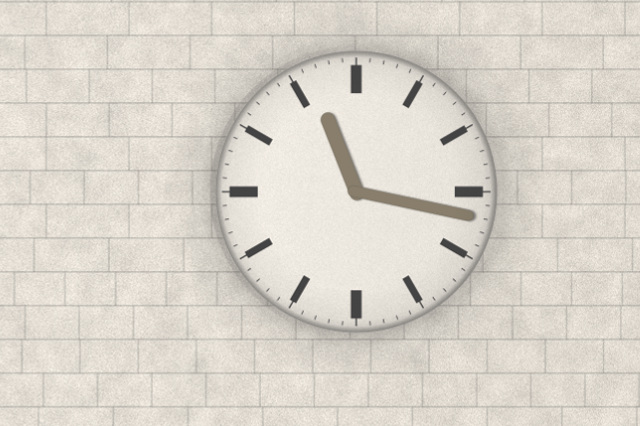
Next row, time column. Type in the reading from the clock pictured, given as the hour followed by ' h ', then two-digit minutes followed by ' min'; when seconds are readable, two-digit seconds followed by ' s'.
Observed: 11 h 17 min
